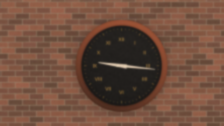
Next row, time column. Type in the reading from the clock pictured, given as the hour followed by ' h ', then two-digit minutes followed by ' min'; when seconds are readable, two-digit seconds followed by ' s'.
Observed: 9 h 16 min
